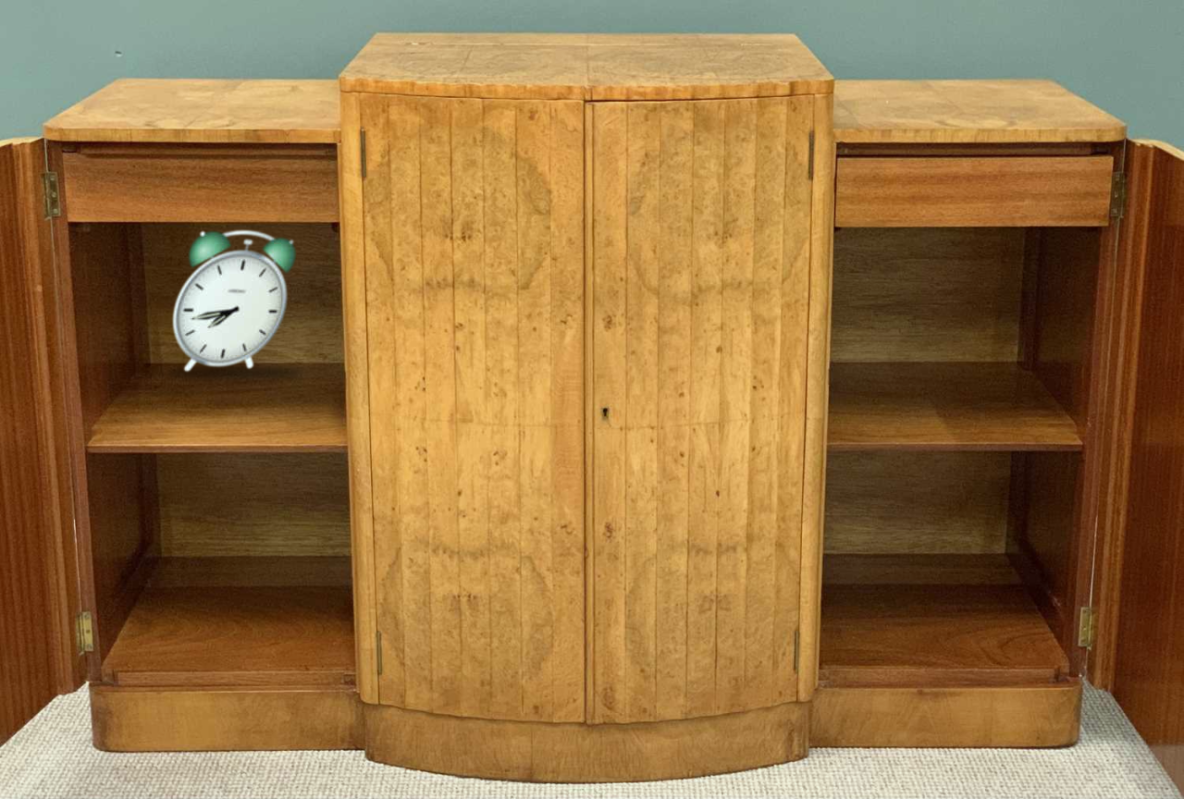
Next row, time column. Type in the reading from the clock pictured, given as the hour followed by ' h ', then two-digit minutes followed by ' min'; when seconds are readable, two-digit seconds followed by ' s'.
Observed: 7 h 43 min
